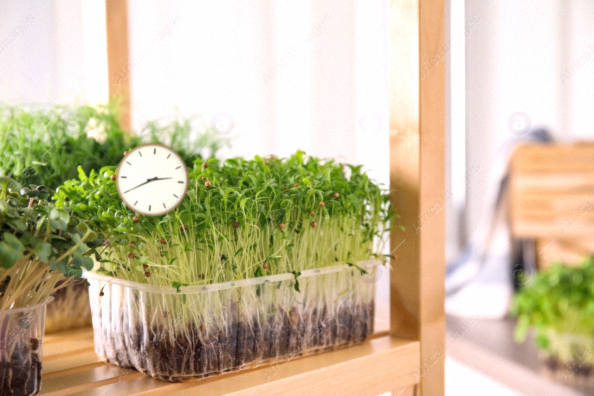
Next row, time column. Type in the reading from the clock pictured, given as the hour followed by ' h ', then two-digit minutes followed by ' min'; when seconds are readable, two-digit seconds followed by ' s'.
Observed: 2 h 40 min
